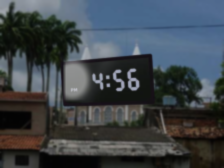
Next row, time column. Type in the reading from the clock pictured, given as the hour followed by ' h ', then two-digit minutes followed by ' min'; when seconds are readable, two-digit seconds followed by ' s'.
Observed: 4 h 56 min
